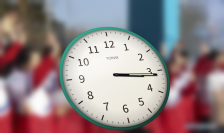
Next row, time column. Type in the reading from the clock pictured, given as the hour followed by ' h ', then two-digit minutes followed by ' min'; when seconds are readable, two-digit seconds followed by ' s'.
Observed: 3 h 16 min
